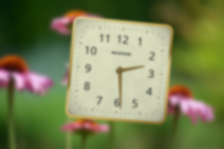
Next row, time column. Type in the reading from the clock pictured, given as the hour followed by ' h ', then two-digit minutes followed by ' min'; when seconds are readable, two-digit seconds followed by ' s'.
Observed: 2 h 29 min
